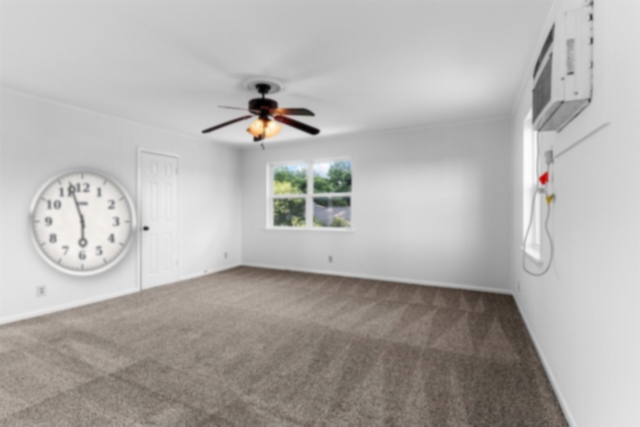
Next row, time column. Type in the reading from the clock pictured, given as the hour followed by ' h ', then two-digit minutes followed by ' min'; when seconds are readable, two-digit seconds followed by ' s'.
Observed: 5 h 57 min
